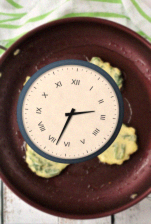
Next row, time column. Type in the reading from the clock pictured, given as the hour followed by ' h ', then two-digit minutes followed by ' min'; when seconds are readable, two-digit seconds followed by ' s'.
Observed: 2 h 33 min
